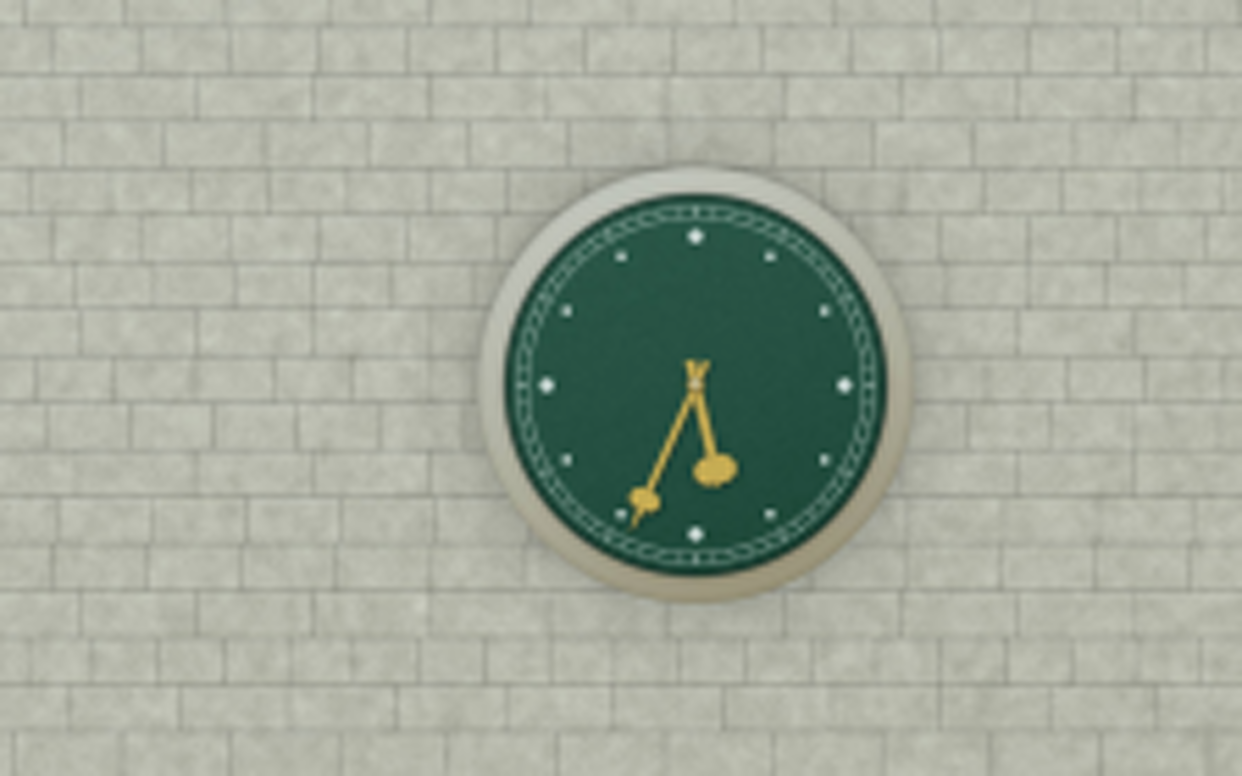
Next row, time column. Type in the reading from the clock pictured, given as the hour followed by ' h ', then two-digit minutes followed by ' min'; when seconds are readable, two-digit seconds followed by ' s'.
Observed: 5 h 34 min
